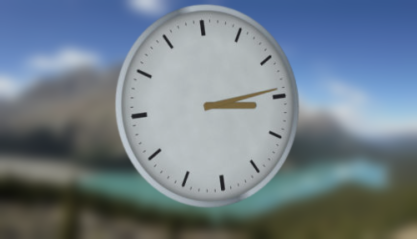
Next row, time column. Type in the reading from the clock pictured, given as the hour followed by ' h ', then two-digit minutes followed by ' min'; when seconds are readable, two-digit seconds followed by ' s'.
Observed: 3 h 14 min
